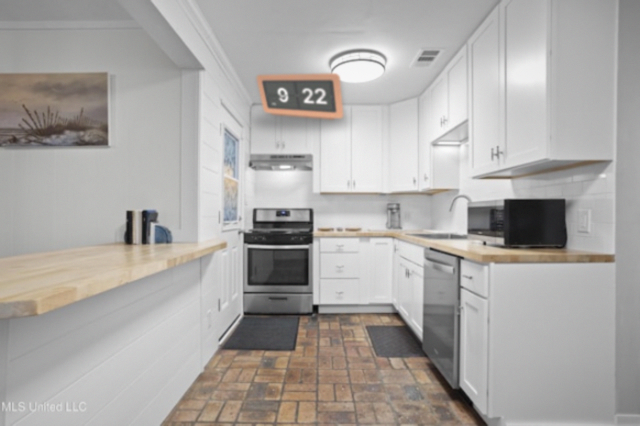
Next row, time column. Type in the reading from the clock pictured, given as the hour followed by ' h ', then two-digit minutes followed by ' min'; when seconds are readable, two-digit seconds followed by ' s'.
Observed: 9 h 22 min
